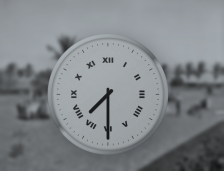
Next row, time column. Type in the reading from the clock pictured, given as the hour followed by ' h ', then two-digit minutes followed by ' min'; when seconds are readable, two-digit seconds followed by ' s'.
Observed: 7 h 30 min
